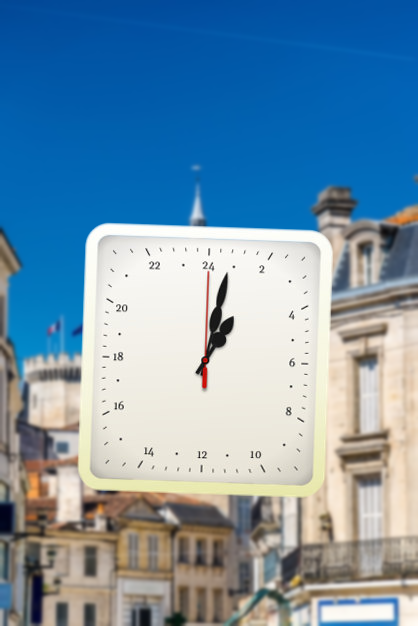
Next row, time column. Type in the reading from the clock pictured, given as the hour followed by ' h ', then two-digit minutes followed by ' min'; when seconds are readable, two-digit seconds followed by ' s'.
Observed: 2 h 02 min 00 s
